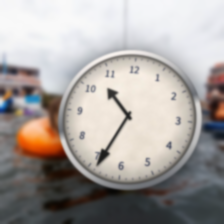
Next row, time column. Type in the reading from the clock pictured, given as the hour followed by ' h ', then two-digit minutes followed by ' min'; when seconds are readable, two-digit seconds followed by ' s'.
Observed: 10 h 34 min
